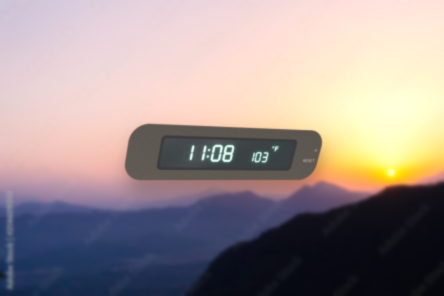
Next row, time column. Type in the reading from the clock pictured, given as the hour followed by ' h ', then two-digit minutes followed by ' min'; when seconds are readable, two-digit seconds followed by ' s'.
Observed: 11 h 08 min
